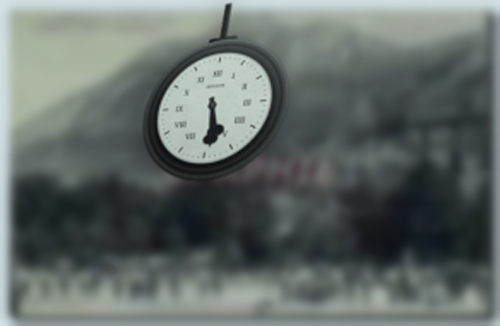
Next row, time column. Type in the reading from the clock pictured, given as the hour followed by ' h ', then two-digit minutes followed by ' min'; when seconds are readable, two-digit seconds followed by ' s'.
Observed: 5 h 29 min
